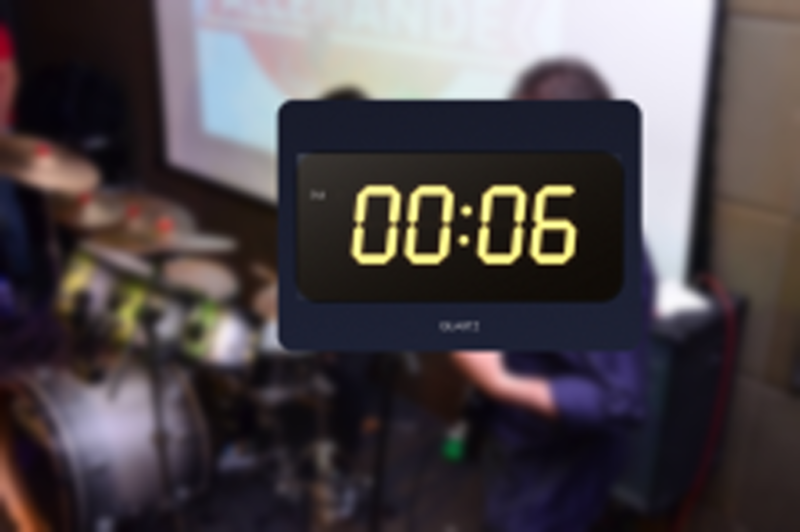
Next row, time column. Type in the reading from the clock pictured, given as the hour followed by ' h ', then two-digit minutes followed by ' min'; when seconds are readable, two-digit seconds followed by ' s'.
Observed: 0 h 06 min
